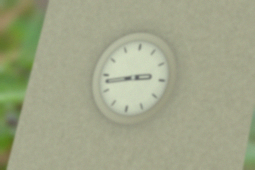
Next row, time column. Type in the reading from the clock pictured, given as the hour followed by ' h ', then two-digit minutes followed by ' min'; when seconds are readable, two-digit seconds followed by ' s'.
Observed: 2 h 43 min
